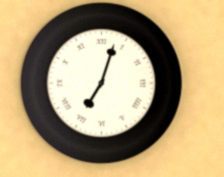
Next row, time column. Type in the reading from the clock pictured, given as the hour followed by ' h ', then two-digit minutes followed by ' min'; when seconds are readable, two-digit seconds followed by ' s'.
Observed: 7 h 03 min
